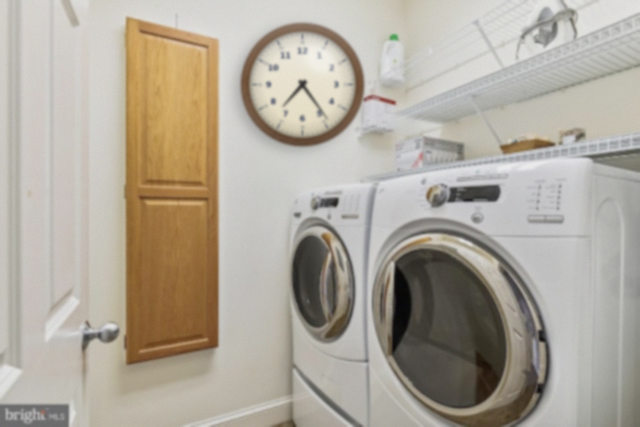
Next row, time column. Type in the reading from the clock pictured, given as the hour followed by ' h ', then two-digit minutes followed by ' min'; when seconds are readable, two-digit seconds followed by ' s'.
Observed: 7 h 24 min
